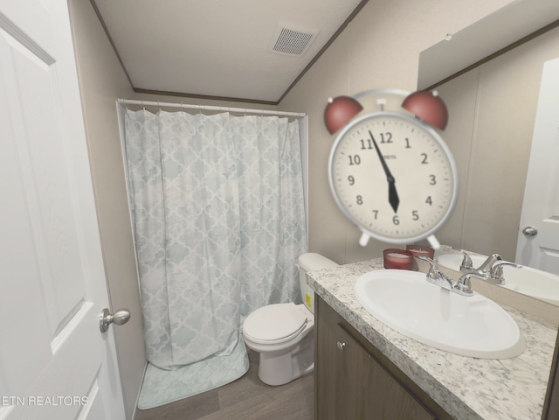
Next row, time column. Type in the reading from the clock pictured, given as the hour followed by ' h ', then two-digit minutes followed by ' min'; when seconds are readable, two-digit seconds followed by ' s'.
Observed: 5 h 57 min
